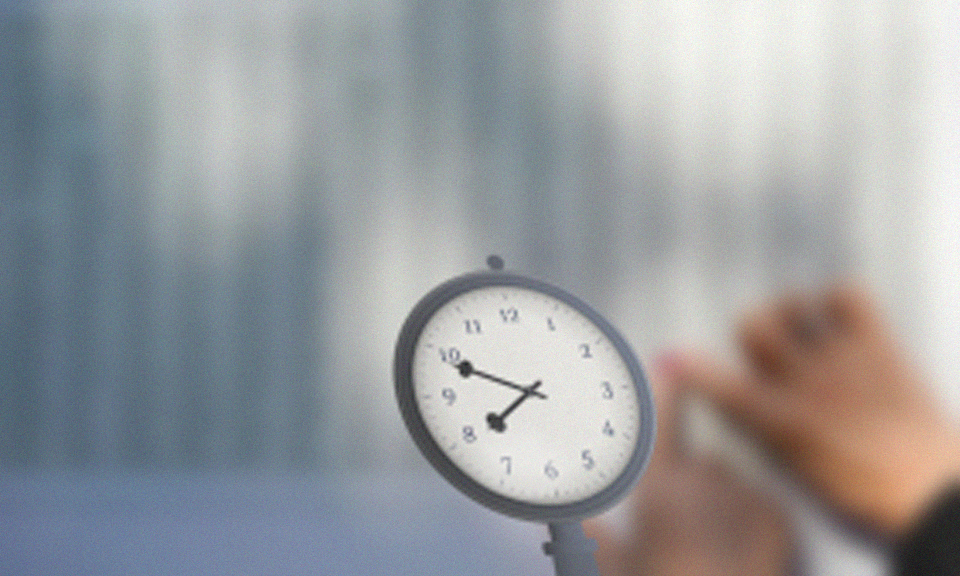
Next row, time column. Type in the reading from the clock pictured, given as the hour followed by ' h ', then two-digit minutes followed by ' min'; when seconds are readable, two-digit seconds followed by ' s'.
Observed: 7 h 49 min
